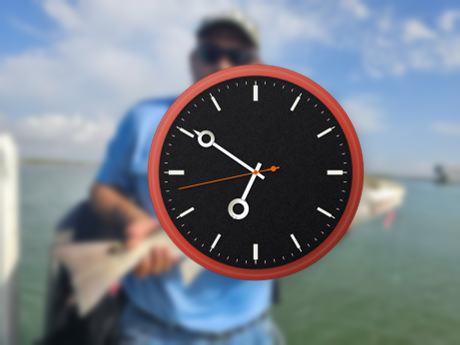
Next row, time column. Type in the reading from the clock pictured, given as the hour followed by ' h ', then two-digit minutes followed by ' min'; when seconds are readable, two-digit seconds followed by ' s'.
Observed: 6 h 50 min 43 s
